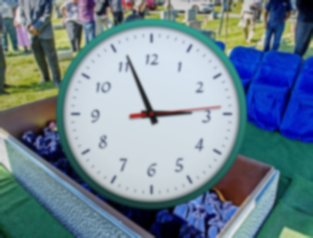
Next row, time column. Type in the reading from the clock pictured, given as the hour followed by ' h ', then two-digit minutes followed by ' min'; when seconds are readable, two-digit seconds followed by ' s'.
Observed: 2 h 56 min 14 s
